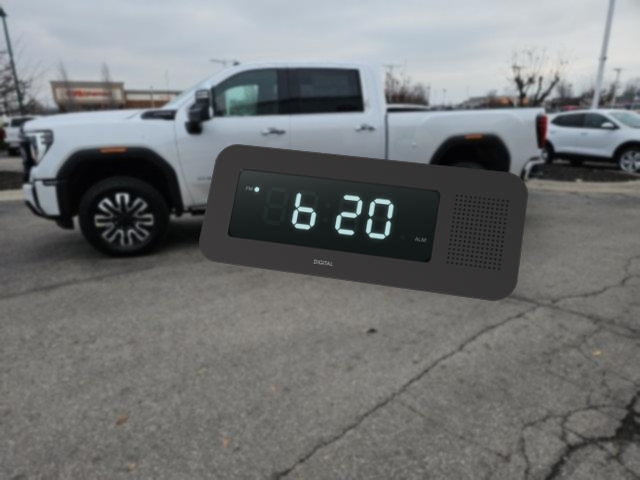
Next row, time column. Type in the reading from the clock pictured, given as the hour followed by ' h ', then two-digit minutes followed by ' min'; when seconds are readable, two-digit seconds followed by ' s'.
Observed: 6 h 20 min
